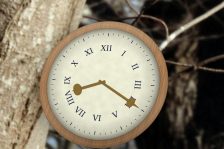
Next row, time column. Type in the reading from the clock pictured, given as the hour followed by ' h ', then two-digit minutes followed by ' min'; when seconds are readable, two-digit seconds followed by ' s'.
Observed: 8 h 20 min
